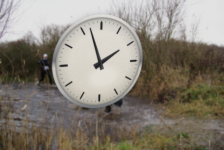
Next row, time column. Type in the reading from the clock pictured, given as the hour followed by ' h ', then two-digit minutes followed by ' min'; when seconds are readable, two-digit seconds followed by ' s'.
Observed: 1 h 57 min
